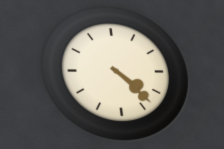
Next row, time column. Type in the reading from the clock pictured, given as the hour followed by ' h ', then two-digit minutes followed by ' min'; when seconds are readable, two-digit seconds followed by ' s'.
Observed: 4 h 23 min
